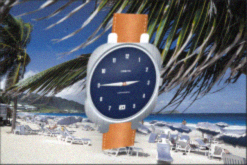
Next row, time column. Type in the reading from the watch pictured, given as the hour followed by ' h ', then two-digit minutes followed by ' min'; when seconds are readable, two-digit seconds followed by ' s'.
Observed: 2 h 45 min
